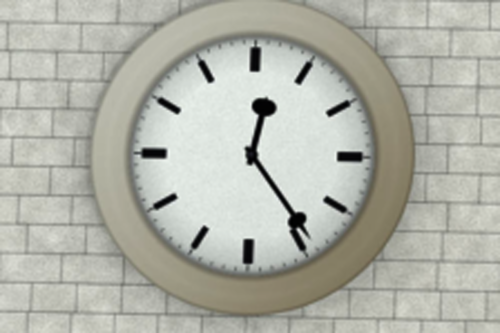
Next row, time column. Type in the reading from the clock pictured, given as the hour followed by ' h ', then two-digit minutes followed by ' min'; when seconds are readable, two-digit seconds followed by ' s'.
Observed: 12 h 24 min
